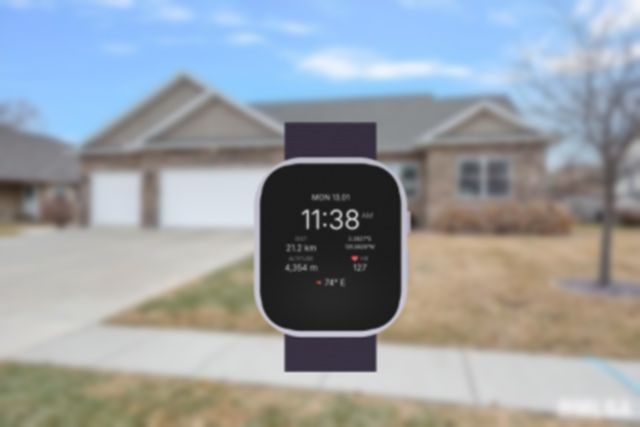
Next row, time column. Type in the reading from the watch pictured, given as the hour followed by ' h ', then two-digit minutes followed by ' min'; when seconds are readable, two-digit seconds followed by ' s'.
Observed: 11 h 38 min
